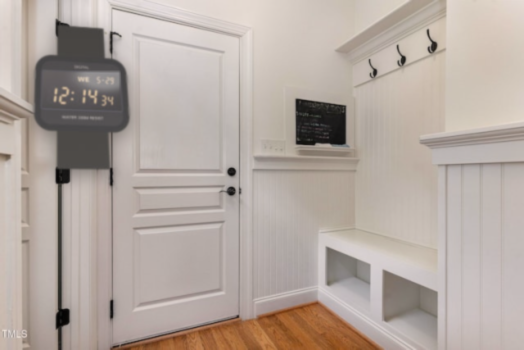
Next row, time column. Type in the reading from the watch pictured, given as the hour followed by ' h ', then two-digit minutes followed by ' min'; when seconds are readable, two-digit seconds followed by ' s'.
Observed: 12 h 14 min 34 s
